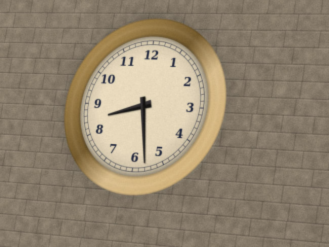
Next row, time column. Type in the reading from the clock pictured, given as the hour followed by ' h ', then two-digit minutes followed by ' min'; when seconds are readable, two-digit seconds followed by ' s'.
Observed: 8 h 28 min
